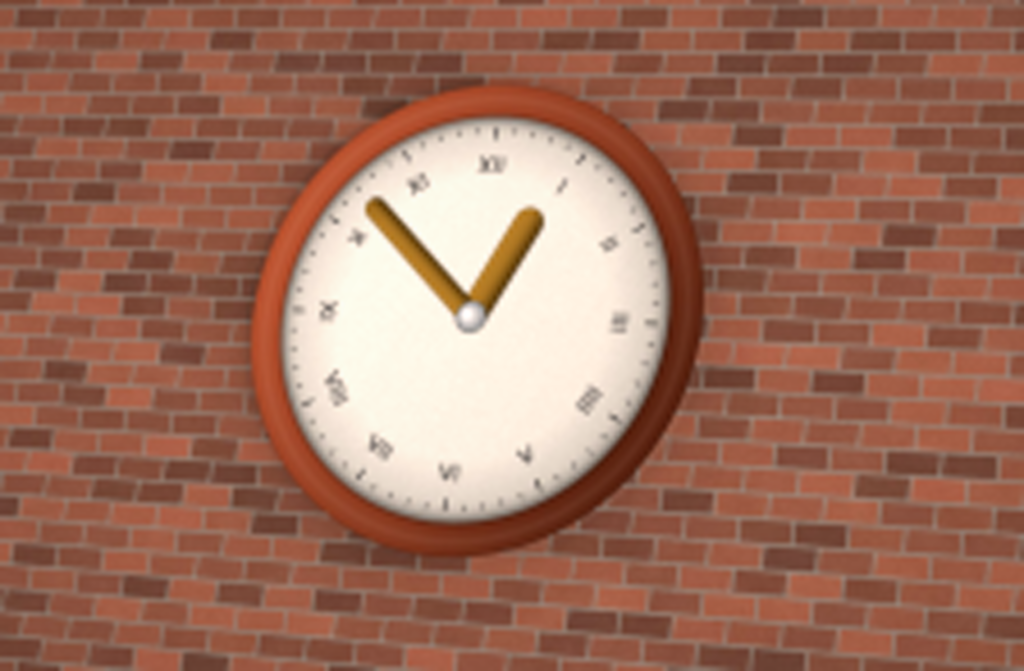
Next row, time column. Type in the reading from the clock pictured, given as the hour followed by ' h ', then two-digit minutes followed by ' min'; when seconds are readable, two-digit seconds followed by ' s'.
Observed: 12 h 52 min
